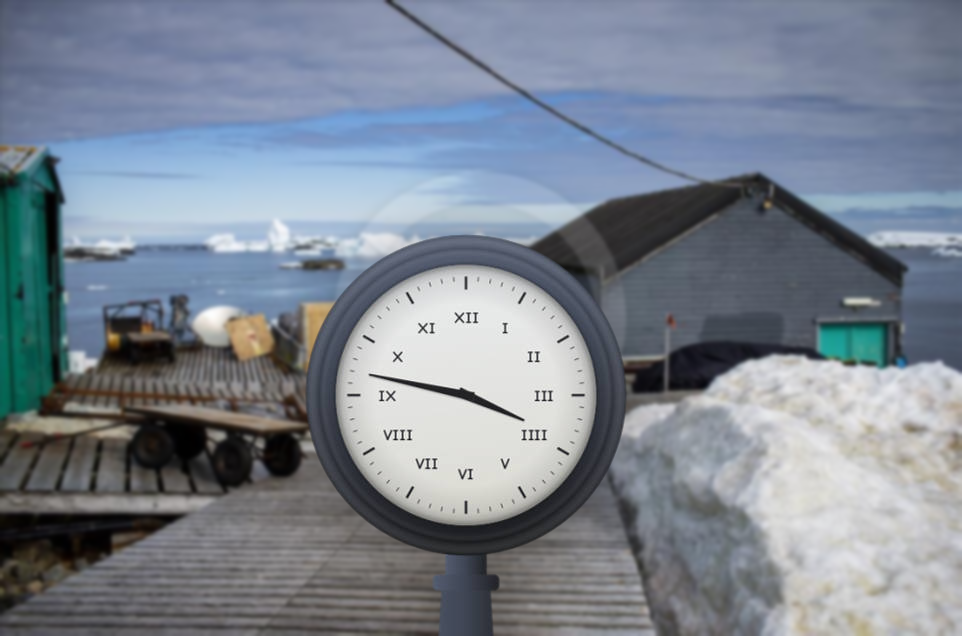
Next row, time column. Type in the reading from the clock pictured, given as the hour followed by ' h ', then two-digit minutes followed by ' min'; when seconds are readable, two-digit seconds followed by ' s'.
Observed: 3 h 47 min
